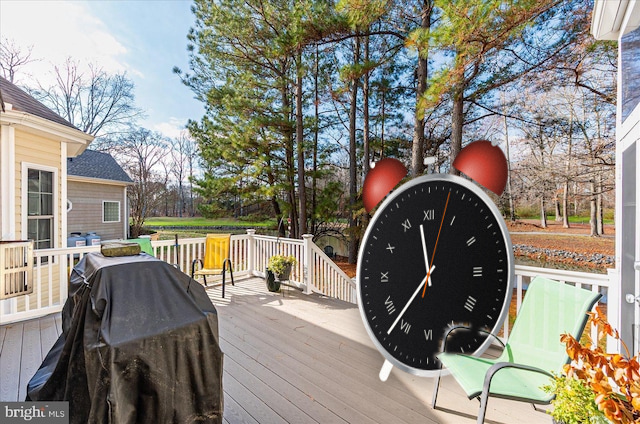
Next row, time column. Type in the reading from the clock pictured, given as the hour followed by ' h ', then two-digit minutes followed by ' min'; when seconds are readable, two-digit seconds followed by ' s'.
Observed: 11 h 37 min 03 s
